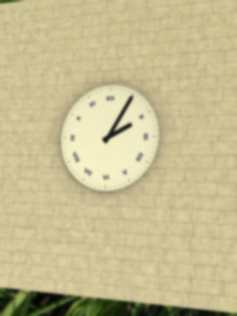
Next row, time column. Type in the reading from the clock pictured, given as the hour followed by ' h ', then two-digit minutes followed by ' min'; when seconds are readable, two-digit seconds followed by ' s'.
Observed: 2 h 05 min
